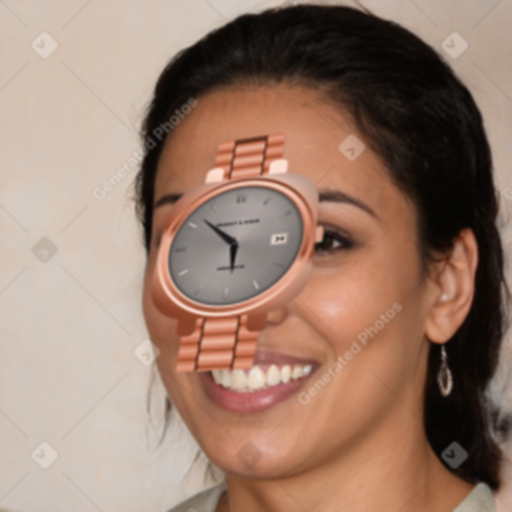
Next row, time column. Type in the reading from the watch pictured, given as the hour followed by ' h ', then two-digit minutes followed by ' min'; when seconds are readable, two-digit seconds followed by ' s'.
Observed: 5 h 52 min
